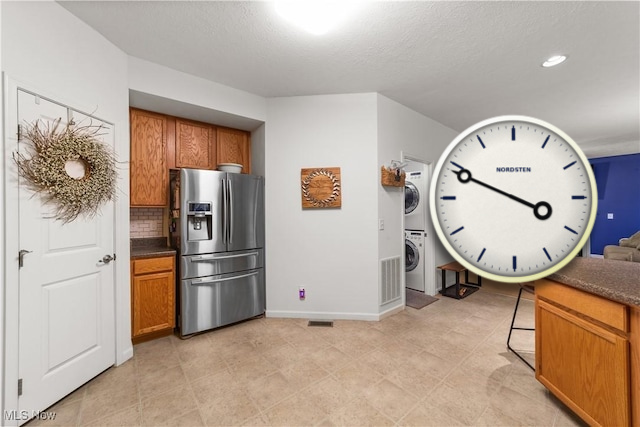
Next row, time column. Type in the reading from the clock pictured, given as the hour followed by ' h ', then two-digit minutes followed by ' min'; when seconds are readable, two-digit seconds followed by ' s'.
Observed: 3 h 49 min
